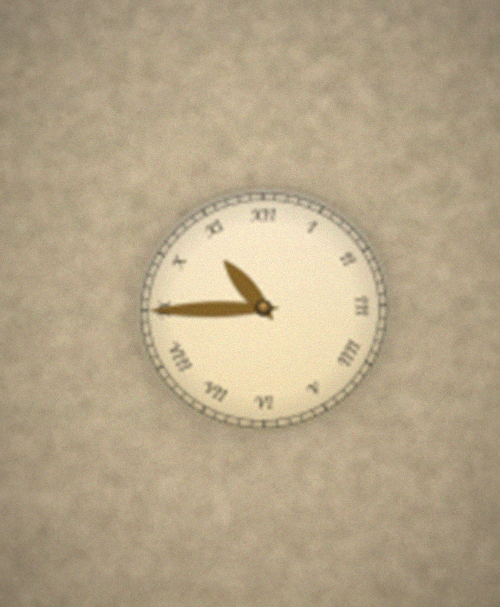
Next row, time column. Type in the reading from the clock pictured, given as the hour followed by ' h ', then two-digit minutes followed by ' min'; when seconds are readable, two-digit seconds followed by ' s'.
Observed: 10 h 45 min
